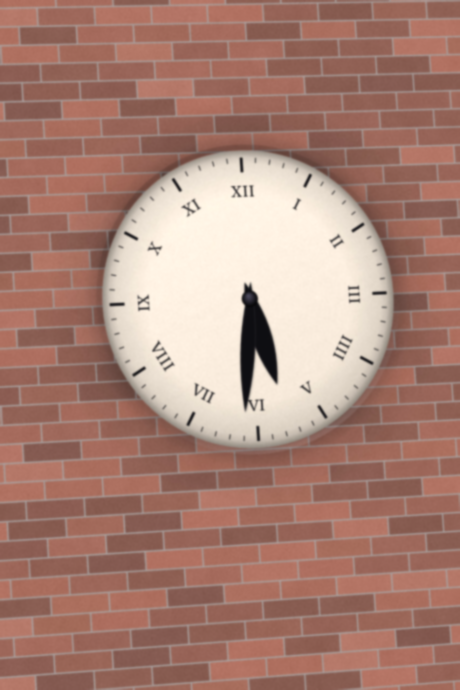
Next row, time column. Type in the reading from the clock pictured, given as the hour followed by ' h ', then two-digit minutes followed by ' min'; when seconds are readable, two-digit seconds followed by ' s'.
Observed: 5 h 31 min
